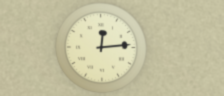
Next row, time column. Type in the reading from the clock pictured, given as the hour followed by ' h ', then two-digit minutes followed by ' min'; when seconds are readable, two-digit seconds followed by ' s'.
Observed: 12 h 14 min
